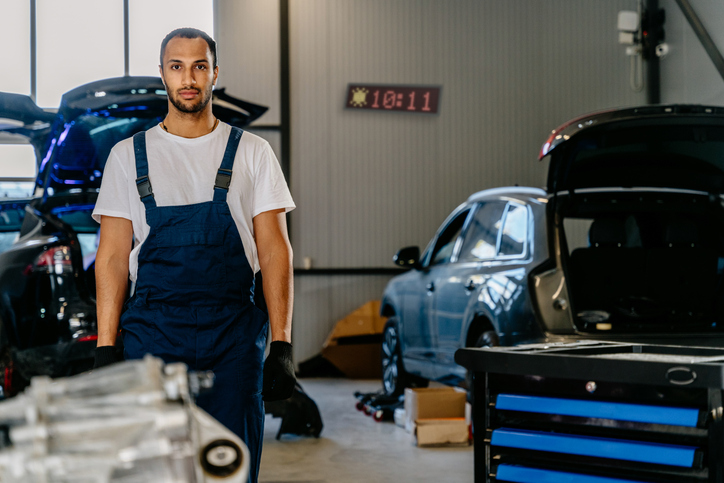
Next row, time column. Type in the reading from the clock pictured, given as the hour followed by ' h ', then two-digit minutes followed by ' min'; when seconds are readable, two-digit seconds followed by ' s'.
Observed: 10 h 11 min
